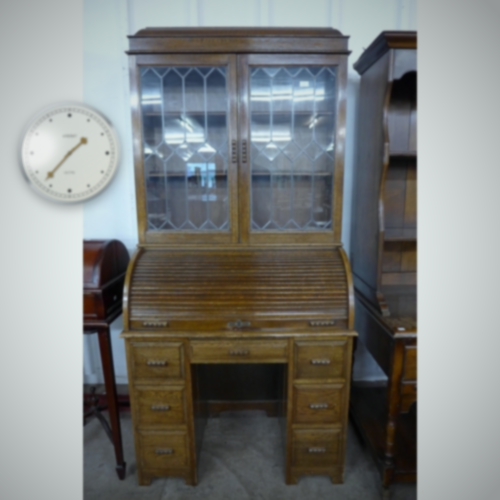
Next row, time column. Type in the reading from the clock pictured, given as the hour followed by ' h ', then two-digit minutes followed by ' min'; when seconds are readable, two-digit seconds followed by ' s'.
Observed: 1 h 37 min
